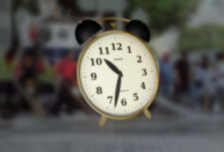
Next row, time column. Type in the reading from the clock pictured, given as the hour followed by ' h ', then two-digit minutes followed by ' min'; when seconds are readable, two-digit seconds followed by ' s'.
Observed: 10 h 33 min
